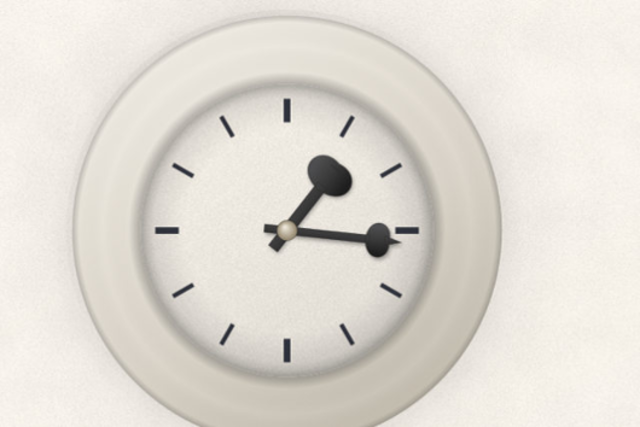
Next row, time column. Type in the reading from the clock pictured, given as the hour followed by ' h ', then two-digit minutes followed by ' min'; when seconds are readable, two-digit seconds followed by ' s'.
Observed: 1 h 16 min
